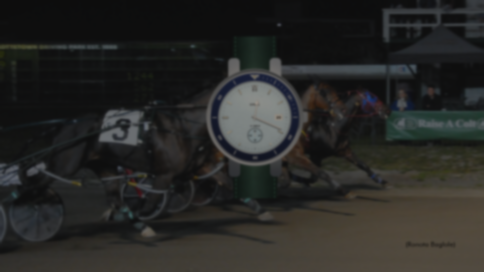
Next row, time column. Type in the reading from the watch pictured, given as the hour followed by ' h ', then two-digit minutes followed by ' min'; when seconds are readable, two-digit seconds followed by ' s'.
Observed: 12 h 19 min
